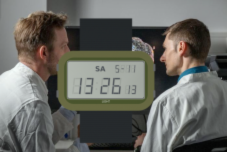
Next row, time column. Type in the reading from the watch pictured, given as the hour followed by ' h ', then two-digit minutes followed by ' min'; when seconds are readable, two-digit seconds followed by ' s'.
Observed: 13 h 26 min 13 s
